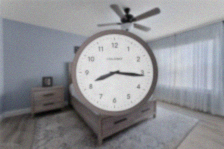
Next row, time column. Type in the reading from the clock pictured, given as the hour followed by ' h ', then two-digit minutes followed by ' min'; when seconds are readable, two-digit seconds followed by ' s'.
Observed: 8 h 16 min
